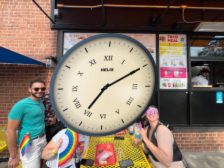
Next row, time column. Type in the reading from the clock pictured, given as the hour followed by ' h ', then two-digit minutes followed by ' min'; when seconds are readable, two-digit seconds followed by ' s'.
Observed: 7 h 10 min
